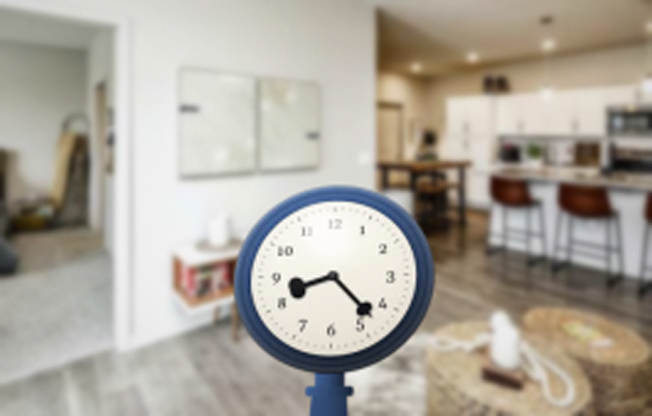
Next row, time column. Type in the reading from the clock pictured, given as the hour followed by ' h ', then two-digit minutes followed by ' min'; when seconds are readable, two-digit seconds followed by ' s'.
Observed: 8 h 23 min
